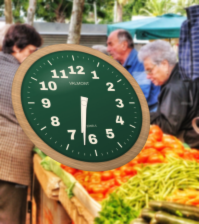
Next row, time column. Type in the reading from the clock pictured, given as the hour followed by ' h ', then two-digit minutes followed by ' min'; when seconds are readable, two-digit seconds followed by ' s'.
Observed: 6 h 32 min
